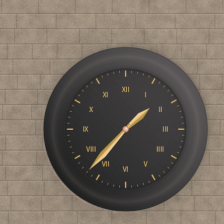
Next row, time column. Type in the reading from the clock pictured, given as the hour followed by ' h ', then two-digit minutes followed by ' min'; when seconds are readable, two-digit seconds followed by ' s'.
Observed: 1 h 37 min
